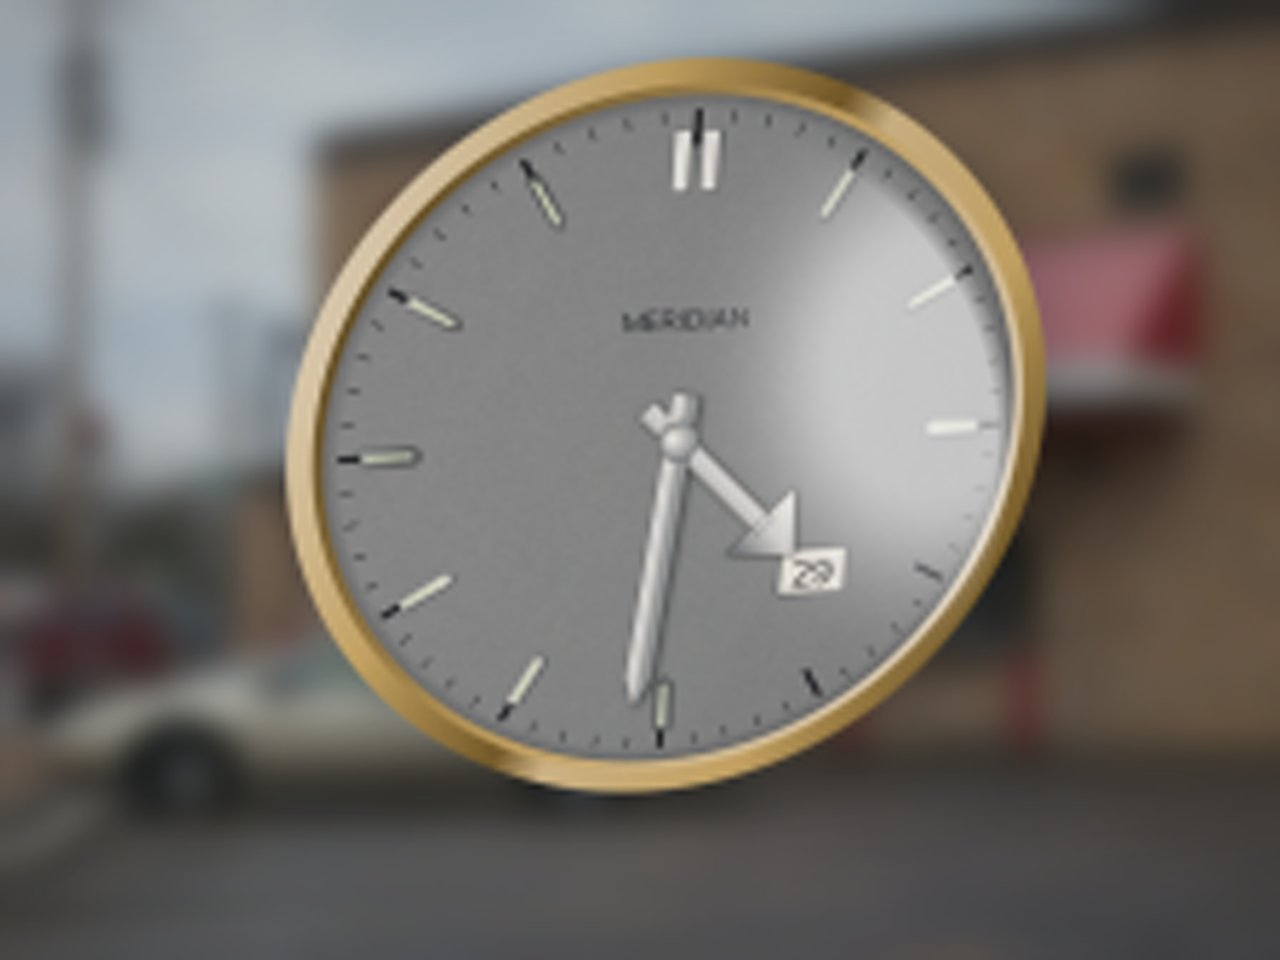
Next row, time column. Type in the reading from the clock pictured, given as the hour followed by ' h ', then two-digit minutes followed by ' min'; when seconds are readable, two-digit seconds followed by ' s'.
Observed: 4 h 31 min
